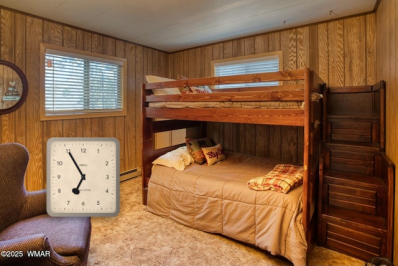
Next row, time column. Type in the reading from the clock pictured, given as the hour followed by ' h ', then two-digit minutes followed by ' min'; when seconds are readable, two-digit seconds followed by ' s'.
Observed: 6 h 55 min
